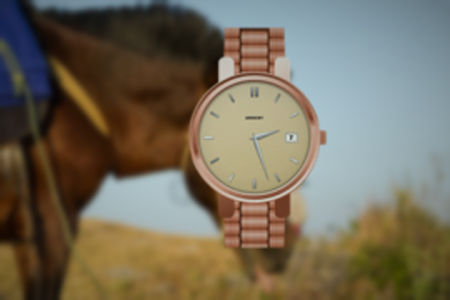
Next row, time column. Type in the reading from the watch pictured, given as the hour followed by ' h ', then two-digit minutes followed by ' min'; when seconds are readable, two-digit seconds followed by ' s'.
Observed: 2 h 27 min
